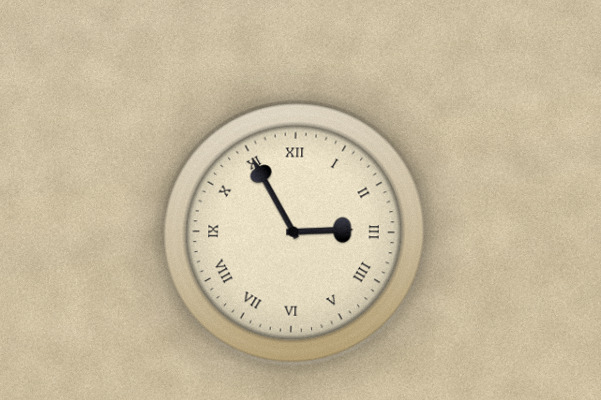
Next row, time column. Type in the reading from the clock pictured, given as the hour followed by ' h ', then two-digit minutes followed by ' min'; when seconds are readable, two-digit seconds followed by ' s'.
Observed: 2 h 55 min
